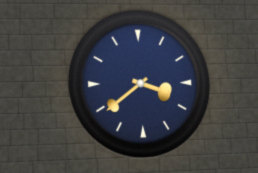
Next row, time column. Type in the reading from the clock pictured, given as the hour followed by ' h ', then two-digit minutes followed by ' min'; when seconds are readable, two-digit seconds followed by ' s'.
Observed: 3 h 39 min
